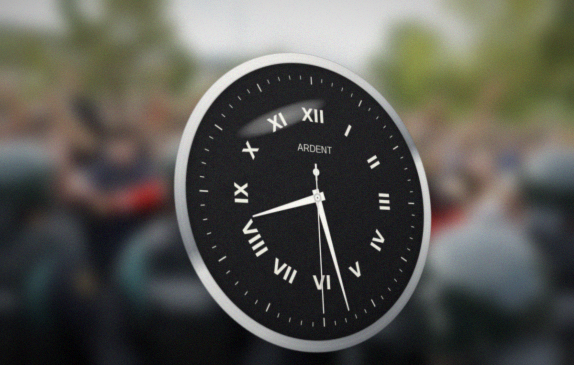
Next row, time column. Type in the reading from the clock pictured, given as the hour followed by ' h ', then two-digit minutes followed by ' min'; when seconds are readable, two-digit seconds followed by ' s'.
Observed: 8 h 27 min 30 s
